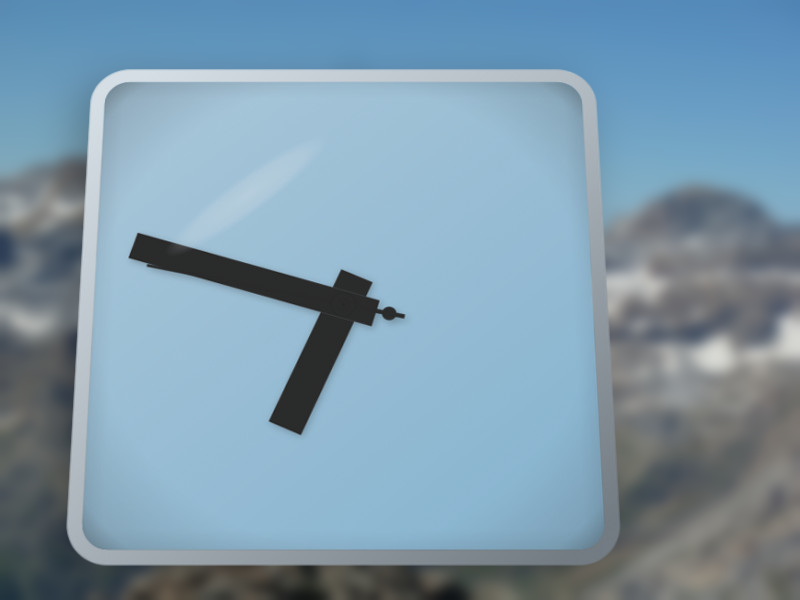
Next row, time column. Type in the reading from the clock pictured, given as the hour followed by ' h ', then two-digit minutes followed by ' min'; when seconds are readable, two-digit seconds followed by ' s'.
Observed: 6 h 47 min 47 s
